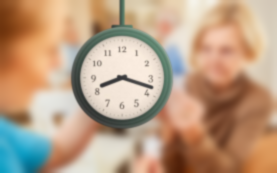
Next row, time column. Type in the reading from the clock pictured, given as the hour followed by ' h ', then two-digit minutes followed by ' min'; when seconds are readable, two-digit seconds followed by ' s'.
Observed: 8 h 18 min
